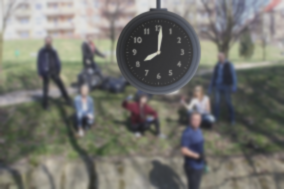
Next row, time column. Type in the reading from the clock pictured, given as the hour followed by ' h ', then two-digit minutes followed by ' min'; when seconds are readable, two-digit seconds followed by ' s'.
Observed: 8 h 01 min
